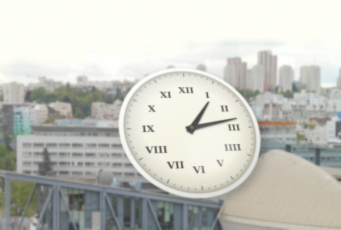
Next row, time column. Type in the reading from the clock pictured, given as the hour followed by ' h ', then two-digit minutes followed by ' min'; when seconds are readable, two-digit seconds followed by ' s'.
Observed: 1 h 13 min
